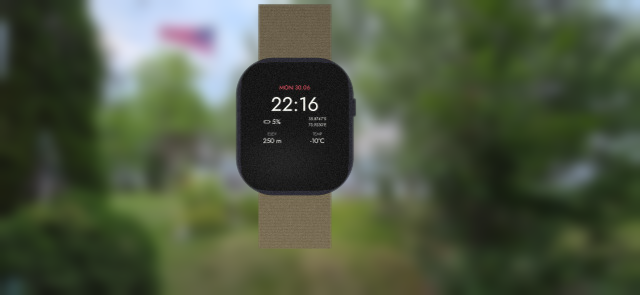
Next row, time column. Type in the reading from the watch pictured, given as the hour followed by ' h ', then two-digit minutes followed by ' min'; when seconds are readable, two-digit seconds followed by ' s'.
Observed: 22 h 16 min
